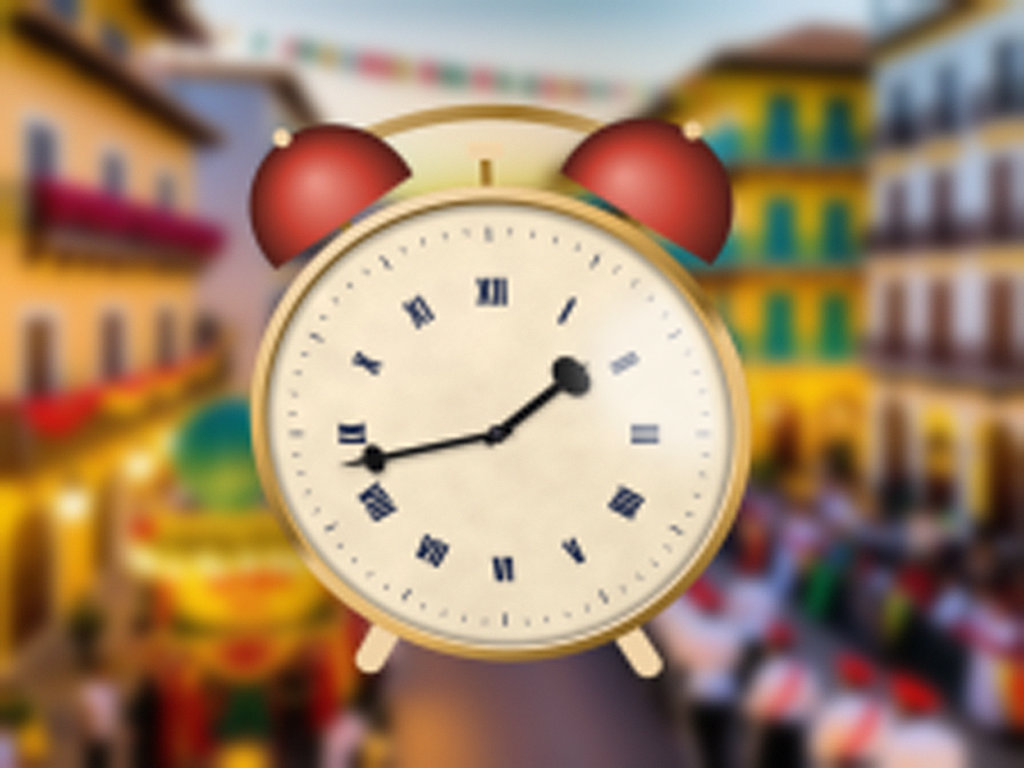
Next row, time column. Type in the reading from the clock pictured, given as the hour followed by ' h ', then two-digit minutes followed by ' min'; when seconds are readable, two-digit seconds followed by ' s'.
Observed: 1 h 43 min
